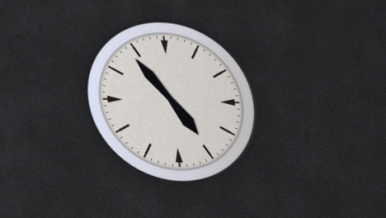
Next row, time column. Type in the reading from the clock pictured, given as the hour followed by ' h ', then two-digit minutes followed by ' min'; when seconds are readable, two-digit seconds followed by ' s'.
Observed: 4 h 54 min
